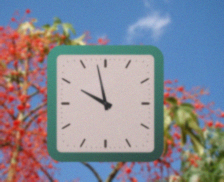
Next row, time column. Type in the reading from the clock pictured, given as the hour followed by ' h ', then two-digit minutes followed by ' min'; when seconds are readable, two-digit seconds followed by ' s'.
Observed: 9 h 58 min
